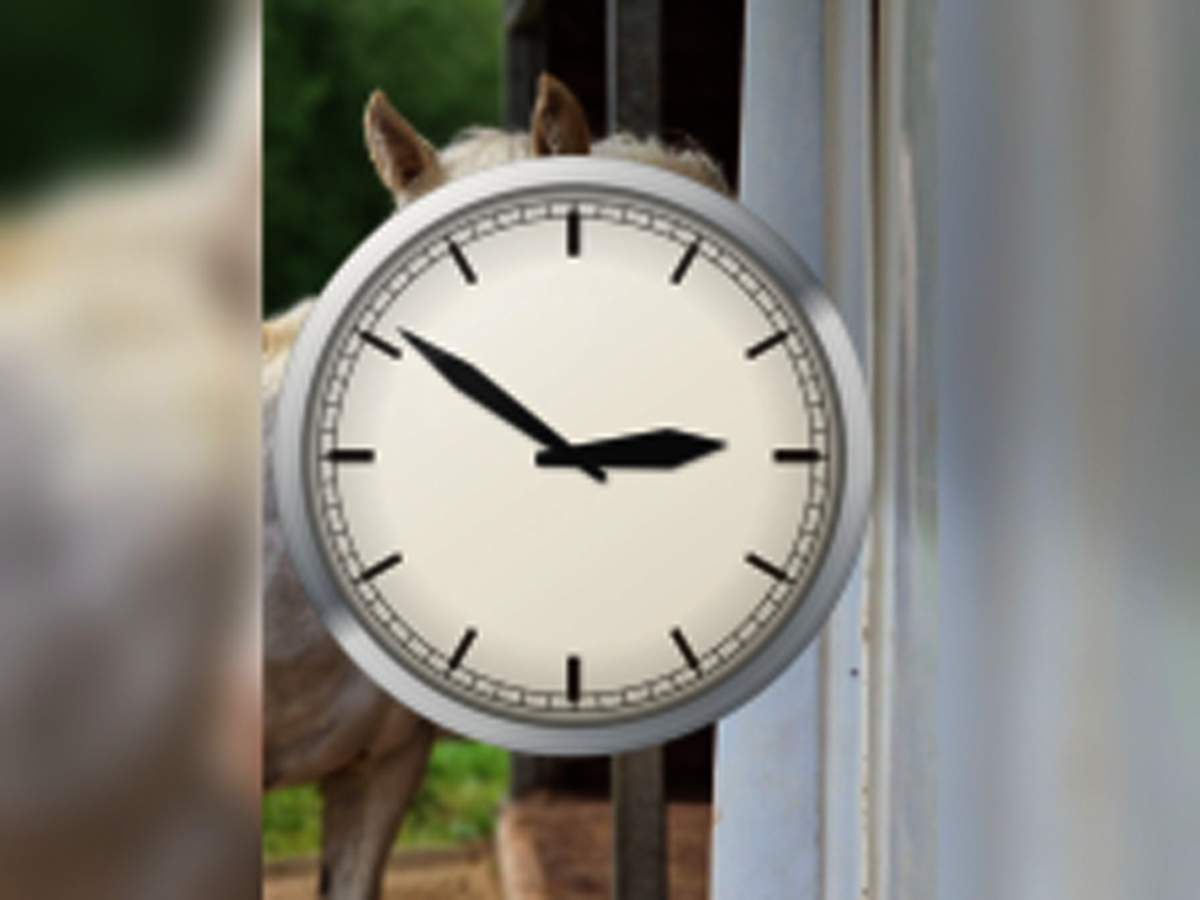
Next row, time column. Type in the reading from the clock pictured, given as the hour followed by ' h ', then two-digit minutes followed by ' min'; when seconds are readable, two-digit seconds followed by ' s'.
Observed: 2 h 51 min
